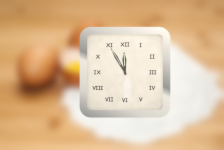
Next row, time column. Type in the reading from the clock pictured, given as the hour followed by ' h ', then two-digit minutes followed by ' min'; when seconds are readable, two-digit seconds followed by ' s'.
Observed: 11 h 55 min
